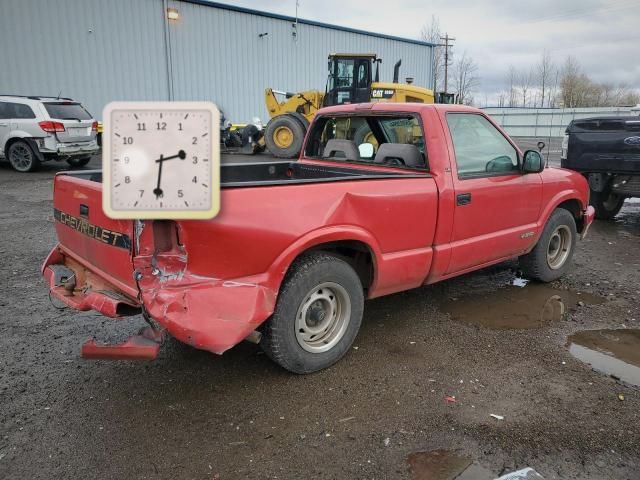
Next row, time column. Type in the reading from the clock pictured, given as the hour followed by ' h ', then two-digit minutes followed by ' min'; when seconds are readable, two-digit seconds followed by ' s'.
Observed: 2 h 31 min
